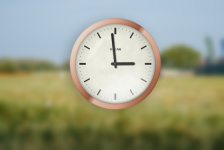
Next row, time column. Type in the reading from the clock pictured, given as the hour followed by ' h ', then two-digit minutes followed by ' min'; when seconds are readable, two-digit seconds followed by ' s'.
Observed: 2 h 59 min
